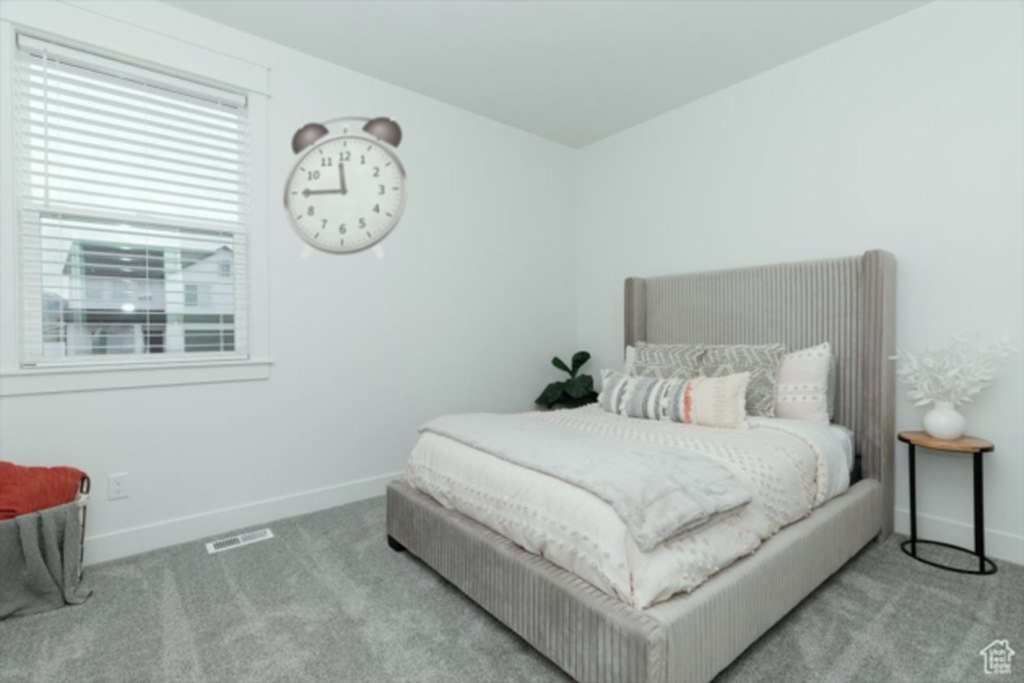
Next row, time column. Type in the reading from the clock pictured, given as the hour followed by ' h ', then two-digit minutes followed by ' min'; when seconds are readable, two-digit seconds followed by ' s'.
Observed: 11 h 45 min
